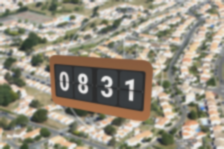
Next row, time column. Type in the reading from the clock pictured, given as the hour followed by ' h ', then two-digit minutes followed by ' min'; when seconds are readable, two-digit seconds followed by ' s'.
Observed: 8 h 31 min
